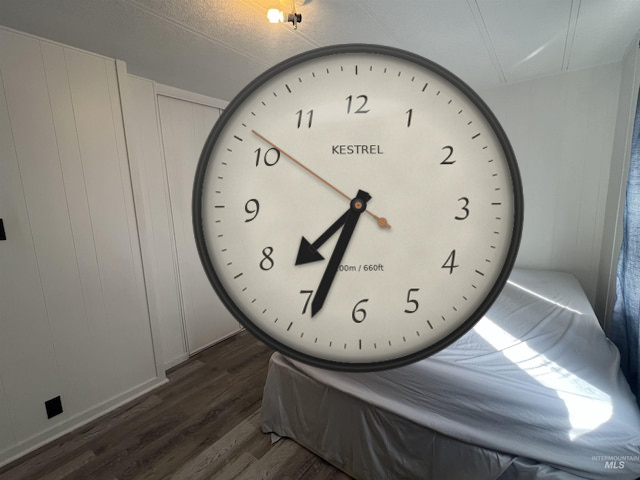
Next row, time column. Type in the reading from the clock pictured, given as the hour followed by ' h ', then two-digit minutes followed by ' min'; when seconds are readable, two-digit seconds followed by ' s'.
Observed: 7 h 33 min 51 s
